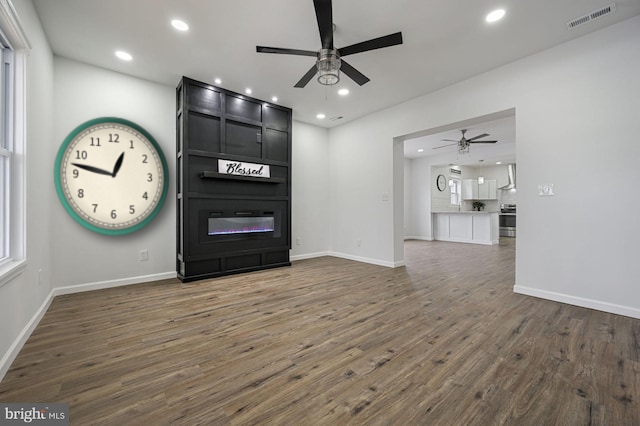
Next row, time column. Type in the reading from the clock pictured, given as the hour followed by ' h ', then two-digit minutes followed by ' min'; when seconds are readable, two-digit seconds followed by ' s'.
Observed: 12 h 47 min
